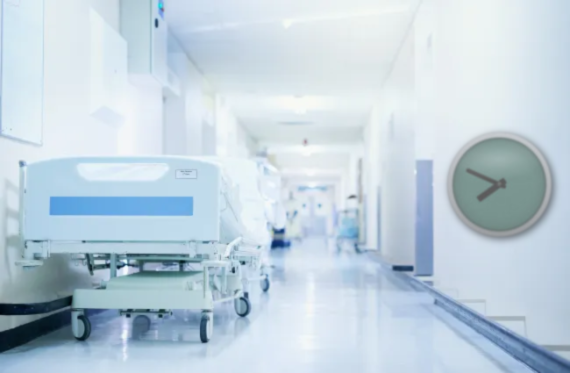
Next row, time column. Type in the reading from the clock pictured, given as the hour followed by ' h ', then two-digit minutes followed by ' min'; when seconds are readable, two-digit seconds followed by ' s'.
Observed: 7 h 49 min
